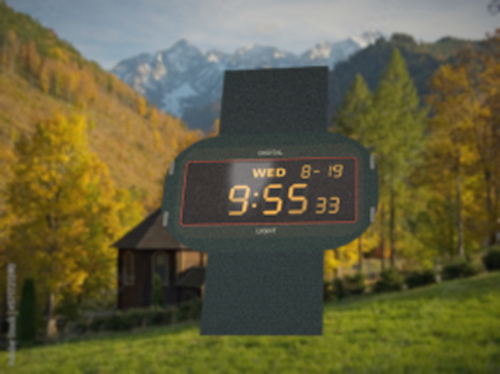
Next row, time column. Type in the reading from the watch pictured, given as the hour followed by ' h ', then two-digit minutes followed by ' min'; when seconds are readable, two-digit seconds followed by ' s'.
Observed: 9 h 55 min 33 s
